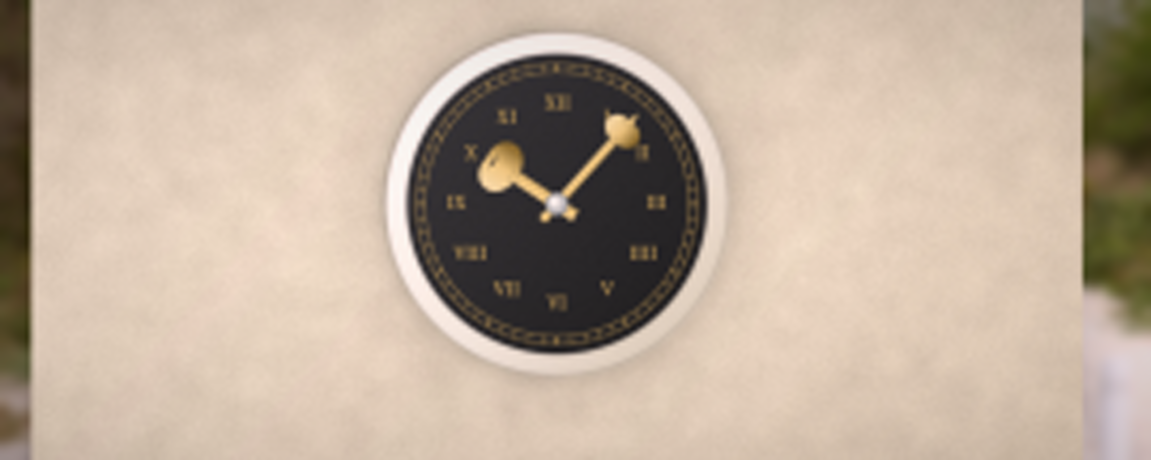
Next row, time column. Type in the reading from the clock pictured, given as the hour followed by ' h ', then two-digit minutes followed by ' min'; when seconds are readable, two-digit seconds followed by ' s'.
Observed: 10 h 07 min
